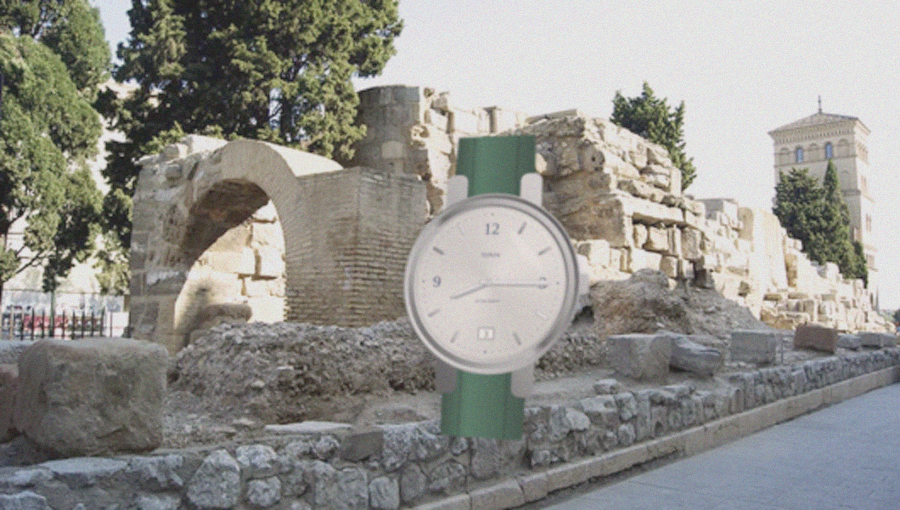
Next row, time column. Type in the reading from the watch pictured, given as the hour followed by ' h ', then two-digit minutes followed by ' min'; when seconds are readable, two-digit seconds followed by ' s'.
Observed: 8 h 15 min
